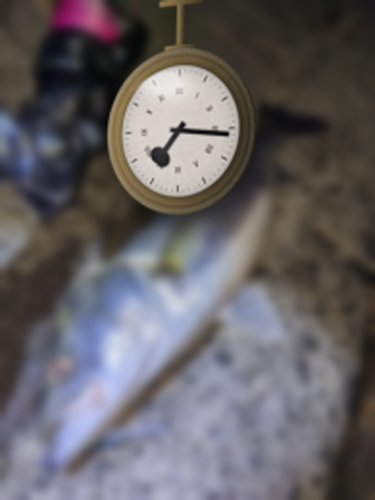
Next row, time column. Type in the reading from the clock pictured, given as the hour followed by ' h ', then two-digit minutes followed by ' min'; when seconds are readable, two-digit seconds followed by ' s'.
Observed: 7 h 16 min
